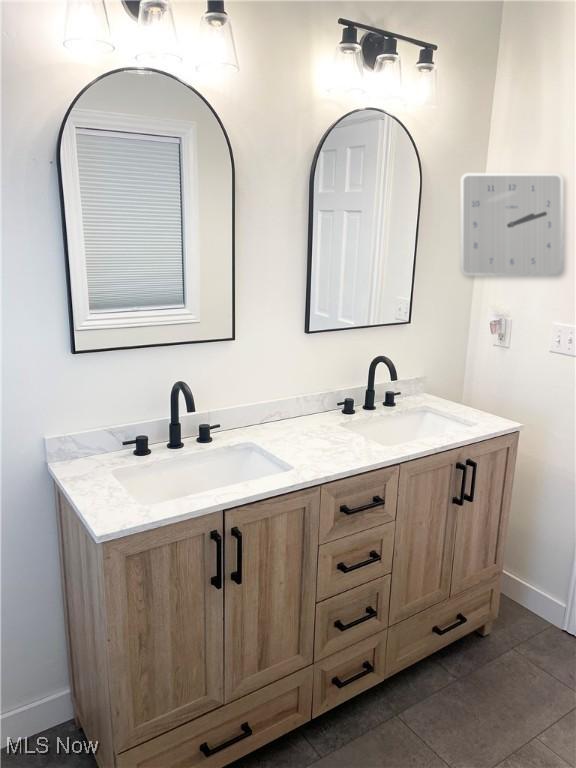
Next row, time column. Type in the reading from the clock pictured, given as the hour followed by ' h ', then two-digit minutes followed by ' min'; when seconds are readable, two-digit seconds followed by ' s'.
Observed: 2 h 12 min
